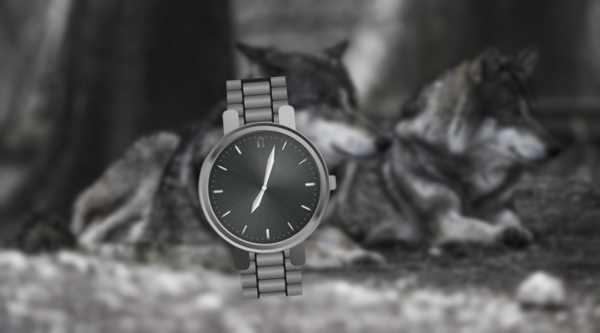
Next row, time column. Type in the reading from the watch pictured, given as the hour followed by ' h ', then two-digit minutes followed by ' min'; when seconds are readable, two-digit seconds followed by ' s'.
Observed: 7 h 03 min
